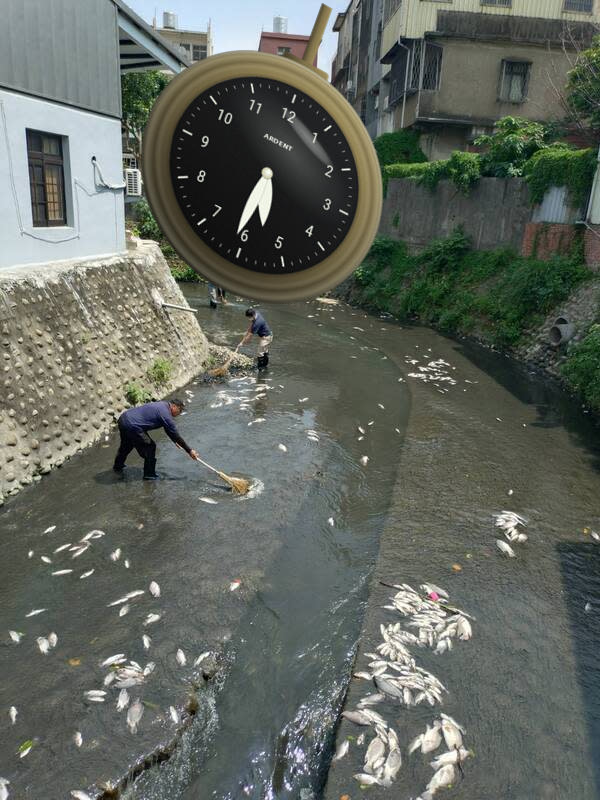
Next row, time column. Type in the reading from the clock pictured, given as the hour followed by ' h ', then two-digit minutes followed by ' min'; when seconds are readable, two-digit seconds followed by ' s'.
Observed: 5 h 31 min
